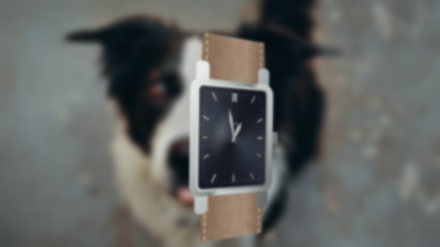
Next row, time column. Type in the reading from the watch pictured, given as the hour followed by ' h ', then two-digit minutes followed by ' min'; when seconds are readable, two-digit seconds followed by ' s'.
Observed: 12 h 58 min
